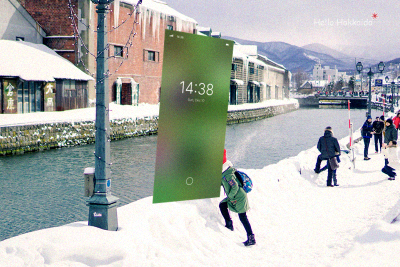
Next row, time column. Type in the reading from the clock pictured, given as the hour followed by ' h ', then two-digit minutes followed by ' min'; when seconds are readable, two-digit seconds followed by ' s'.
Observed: 14 h 38 min
